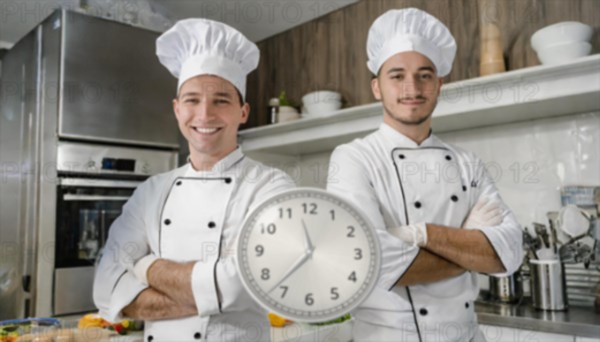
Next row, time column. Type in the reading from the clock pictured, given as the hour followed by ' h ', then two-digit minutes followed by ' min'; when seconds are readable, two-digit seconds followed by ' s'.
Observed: 11 h 37 min
